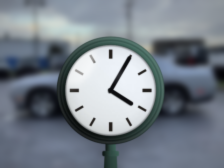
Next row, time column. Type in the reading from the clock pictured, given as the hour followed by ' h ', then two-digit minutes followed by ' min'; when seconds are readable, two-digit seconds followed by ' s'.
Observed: 4 h 05 min
